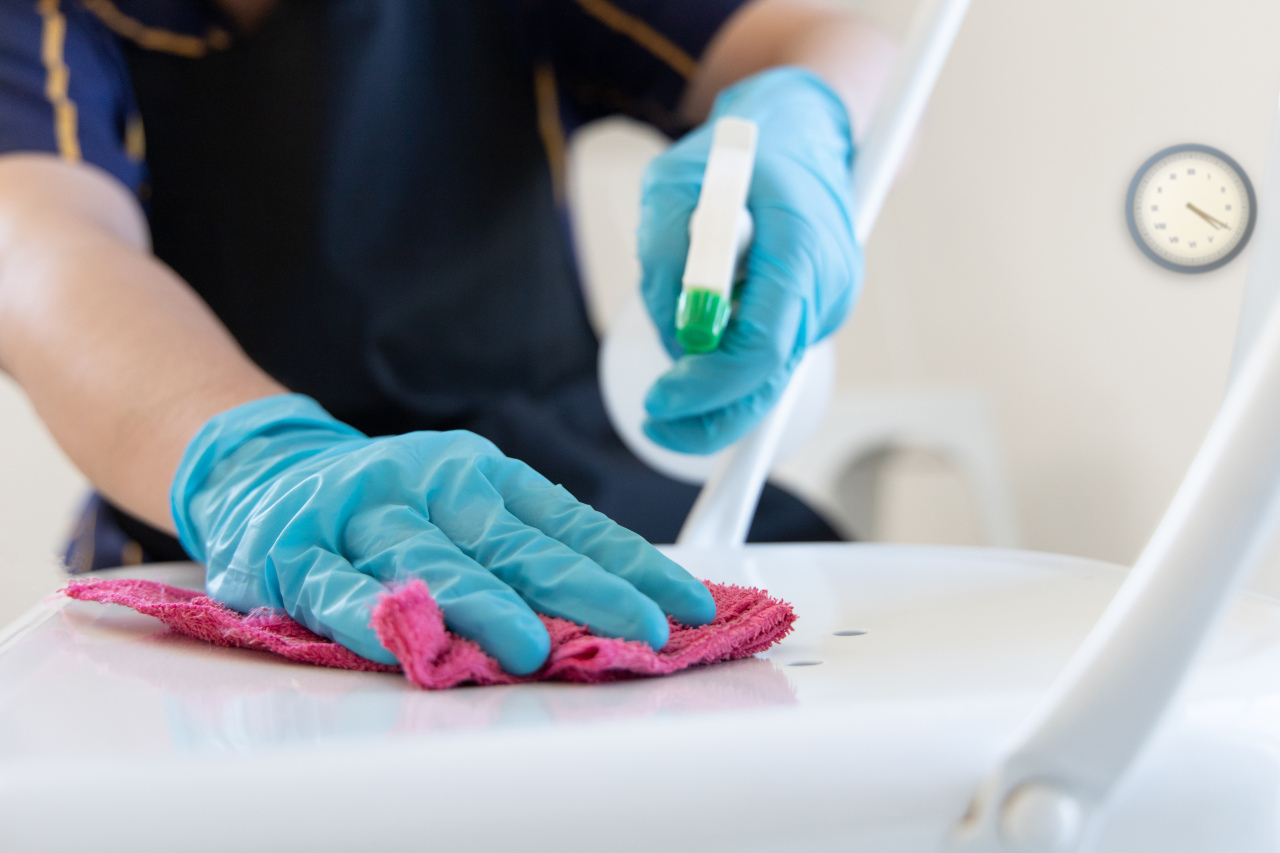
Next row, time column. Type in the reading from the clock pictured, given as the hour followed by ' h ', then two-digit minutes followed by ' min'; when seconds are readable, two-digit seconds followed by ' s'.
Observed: 4 h 20 min
